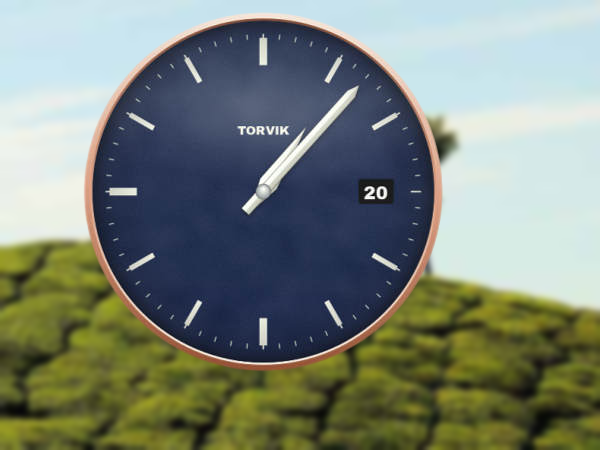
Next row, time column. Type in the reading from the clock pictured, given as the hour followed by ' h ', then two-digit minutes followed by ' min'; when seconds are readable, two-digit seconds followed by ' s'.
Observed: 1 h 07 min
